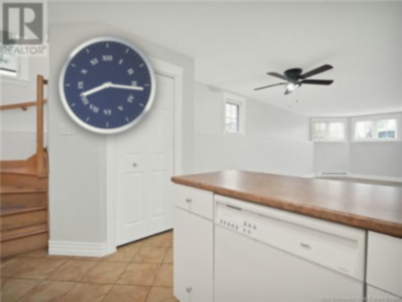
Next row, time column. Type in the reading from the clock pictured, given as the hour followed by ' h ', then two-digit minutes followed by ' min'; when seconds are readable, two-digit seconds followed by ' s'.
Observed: 8 h 16 min
